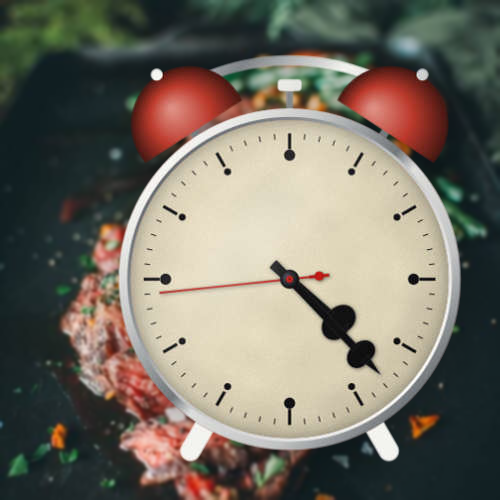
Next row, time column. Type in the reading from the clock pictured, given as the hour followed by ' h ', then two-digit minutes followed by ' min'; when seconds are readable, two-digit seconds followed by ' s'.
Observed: 4 h 22 min 44 s
